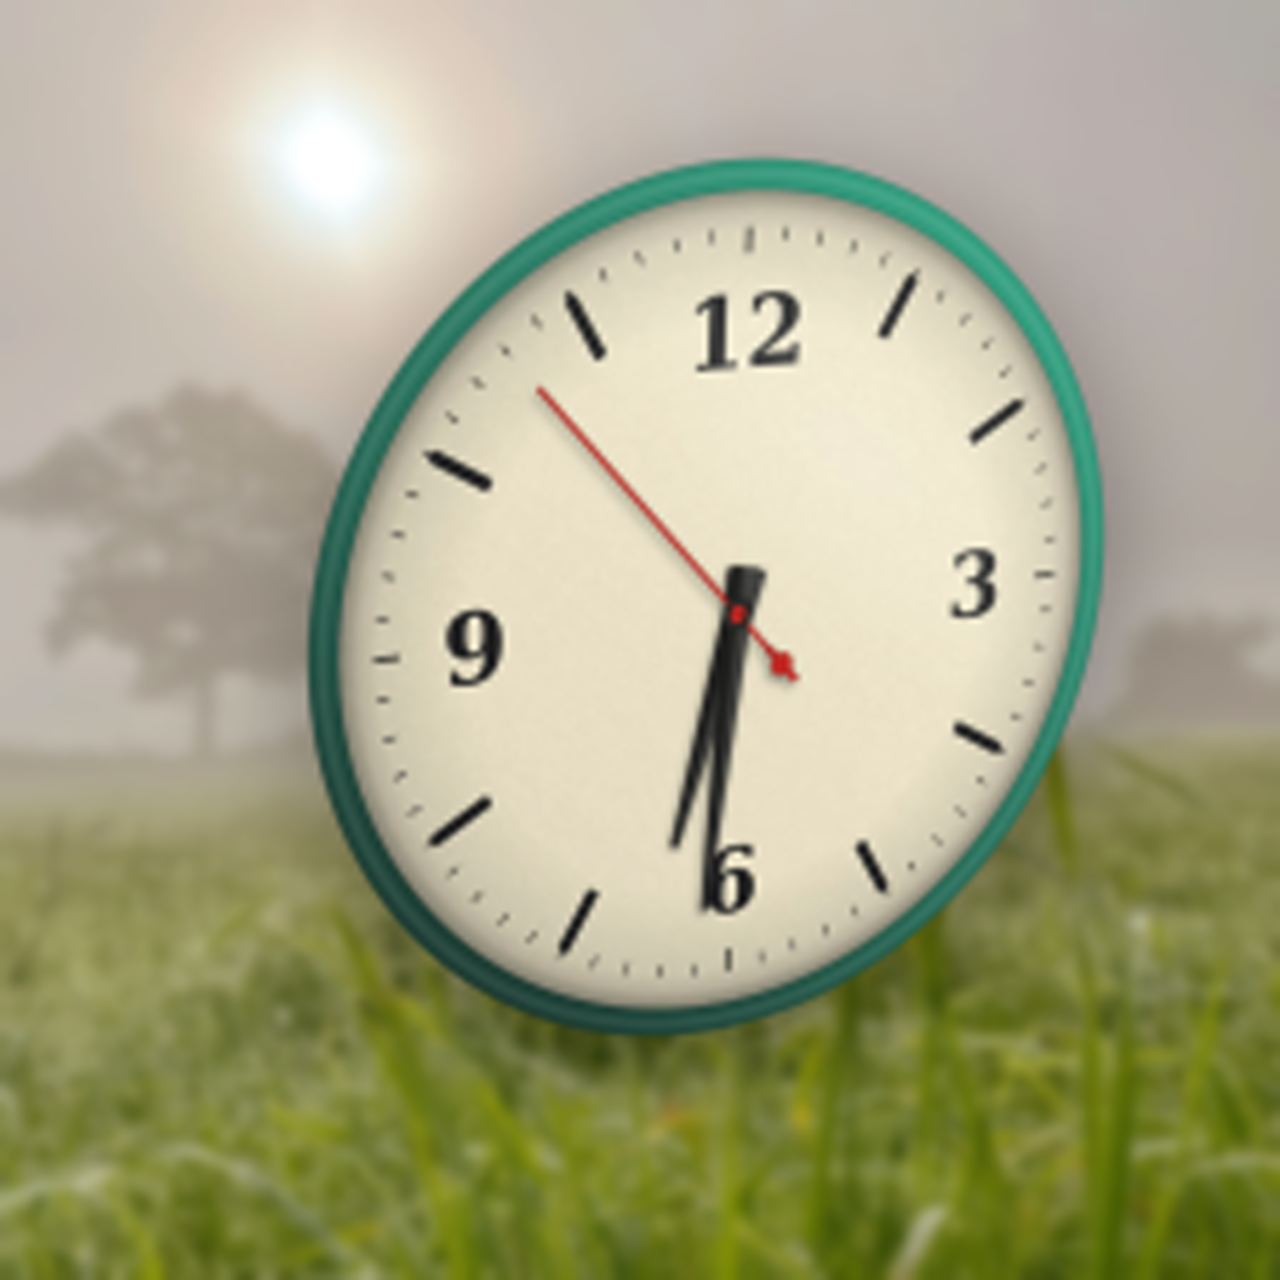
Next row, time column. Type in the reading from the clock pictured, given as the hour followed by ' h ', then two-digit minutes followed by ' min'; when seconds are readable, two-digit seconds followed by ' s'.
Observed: 6 h 30 min 53 s
